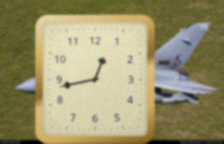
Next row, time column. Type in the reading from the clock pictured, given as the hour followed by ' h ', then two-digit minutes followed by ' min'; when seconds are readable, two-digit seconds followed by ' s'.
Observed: 12 h 43 min
